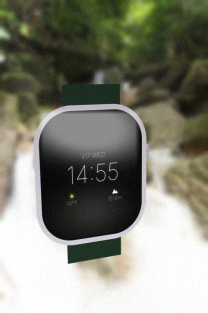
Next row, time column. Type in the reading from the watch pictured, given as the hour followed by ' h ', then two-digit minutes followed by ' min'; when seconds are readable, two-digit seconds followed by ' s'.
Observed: 14 h 55 min
